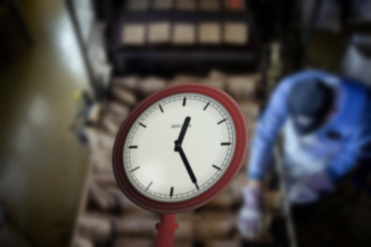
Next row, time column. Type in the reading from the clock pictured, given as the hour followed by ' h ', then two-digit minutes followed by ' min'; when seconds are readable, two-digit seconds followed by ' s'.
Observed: 12 h 25 min
